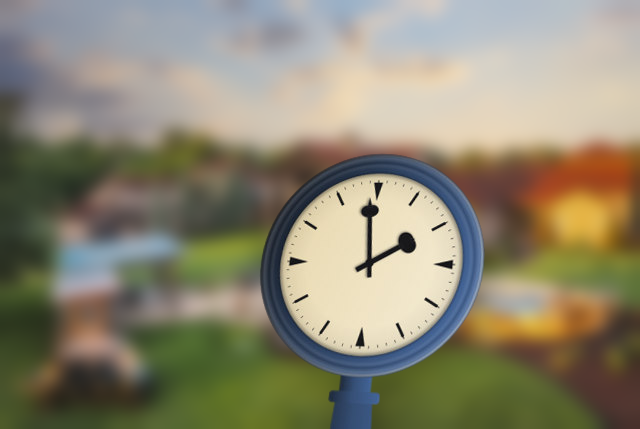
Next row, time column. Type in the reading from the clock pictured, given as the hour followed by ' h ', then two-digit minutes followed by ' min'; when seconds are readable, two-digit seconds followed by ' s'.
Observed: 1 h 59 min
